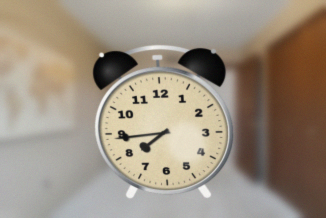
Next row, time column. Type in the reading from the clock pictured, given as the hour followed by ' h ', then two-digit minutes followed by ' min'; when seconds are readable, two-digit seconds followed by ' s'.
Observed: 7 h 44 min
